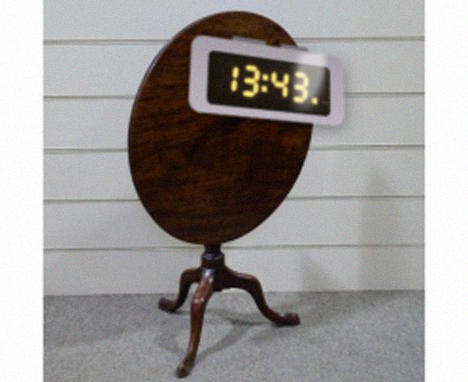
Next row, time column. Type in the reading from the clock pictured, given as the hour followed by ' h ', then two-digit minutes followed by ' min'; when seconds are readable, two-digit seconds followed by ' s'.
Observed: 13 h 43 min
